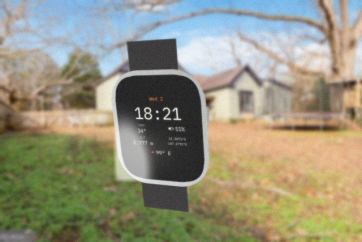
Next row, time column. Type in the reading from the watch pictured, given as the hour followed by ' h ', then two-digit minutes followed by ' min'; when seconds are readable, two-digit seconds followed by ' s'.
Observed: 18 h 21 min
